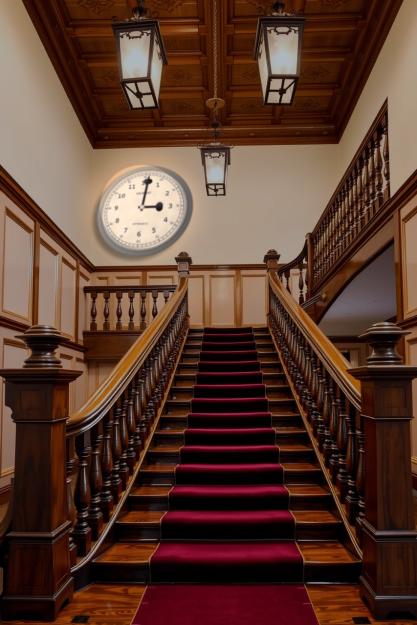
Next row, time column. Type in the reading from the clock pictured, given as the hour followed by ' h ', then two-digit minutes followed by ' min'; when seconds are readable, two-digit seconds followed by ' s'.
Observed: 3 h 01 min
